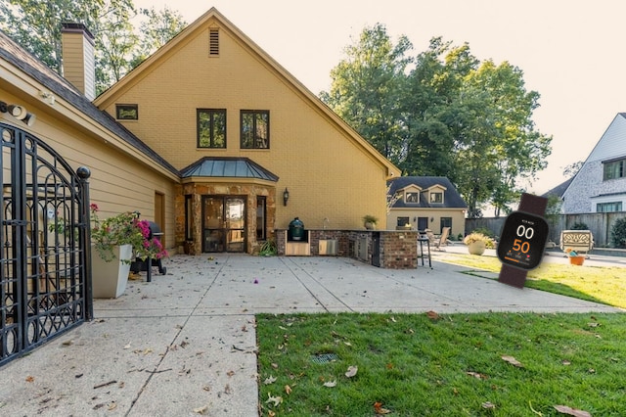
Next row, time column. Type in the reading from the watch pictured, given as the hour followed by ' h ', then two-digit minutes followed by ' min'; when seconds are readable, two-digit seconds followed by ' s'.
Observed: 0 h 50 min
